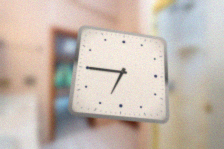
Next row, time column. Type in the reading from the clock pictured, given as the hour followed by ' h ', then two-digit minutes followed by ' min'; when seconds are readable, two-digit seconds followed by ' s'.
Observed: 6 h 45 min
